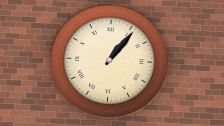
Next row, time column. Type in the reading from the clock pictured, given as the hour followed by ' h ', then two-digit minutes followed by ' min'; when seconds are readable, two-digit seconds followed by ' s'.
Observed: 1 h 06 min
